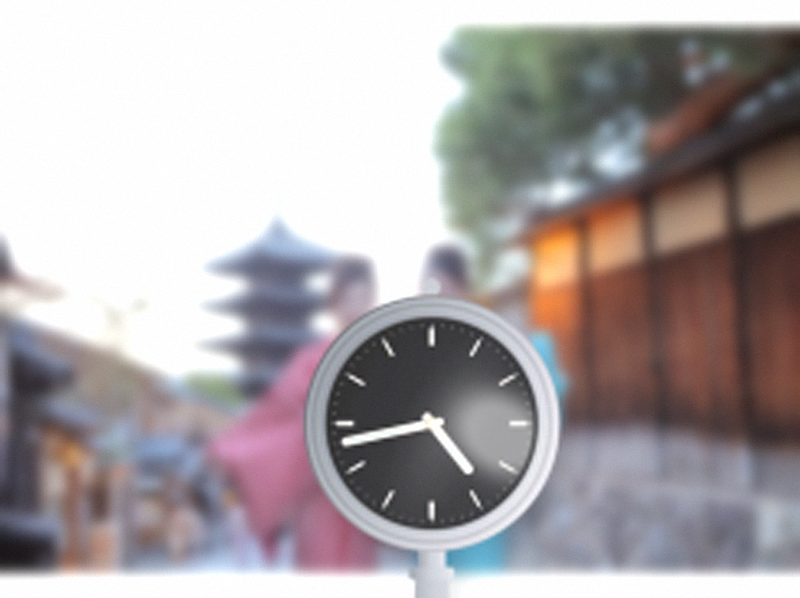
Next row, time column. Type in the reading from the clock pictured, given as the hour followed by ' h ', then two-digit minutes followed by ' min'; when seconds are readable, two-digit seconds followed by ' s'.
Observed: 4 h 43 min
